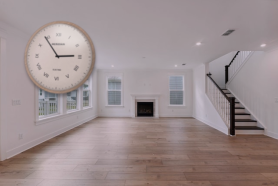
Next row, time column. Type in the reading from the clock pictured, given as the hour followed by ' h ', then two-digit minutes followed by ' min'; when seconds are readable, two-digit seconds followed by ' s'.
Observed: 2 h 54 min
